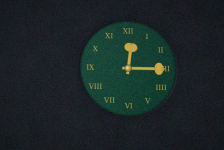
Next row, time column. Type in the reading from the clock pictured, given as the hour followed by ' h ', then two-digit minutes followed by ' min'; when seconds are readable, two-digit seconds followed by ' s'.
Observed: 12 h 15 min
